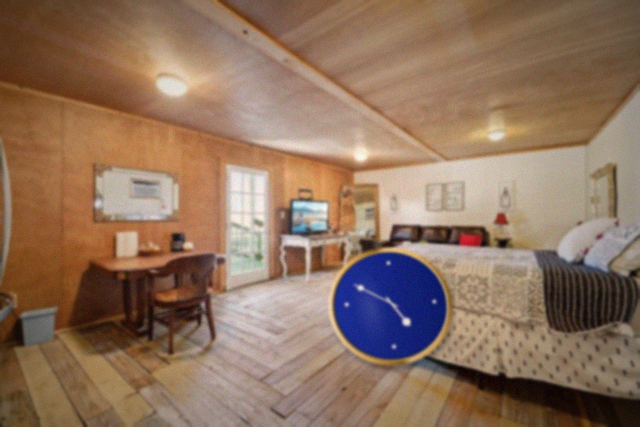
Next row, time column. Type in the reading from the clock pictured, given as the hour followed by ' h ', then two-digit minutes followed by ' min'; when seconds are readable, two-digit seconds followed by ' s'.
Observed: 4 h 50 min
